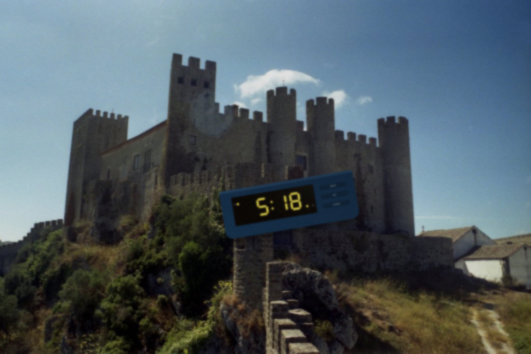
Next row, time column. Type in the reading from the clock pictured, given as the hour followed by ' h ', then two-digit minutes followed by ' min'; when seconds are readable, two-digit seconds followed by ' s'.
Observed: 5 h 18 min
